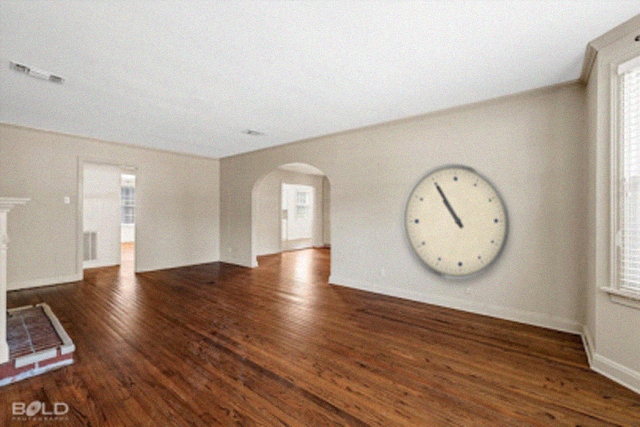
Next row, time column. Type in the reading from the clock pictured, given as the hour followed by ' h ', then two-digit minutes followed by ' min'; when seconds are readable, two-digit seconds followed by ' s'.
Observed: 10 h 55 min
